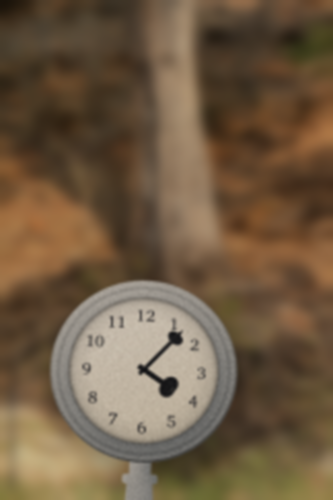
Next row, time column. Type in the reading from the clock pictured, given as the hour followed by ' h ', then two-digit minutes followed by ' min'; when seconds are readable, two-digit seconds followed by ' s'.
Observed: 4 h 07 min
